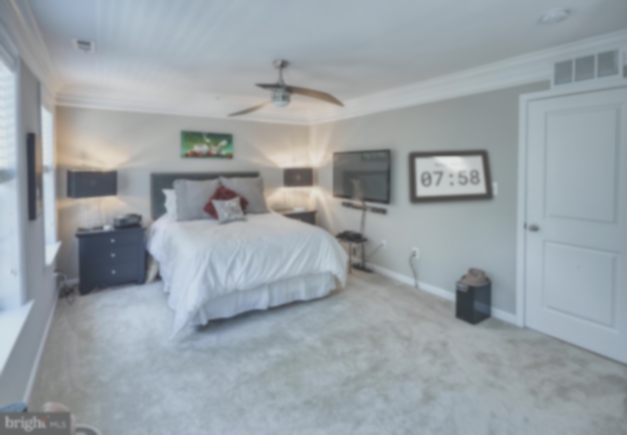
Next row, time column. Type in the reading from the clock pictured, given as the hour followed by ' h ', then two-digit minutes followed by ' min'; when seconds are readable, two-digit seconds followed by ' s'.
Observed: 7 h 58 min
